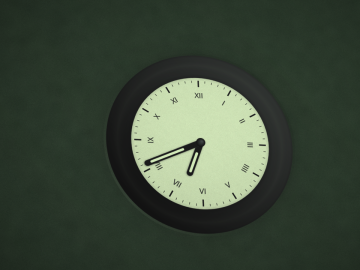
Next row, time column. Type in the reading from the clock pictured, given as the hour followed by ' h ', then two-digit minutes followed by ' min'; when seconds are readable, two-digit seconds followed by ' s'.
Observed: 6 h 41 min
